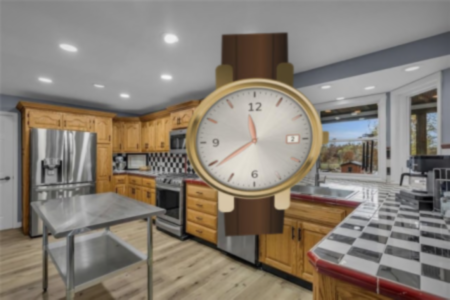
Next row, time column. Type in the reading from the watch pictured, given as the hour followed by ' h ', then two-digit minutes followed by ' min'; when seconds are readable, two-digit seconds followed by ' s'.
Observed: 11 h 39 min
